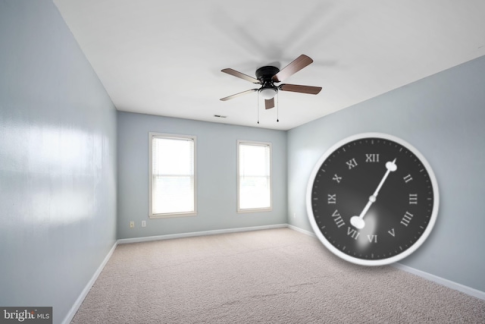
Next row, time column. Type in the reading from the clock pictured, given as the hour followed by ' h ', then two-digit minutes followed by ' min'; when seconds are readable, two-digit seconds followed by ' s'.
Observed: 7 h 05 min
